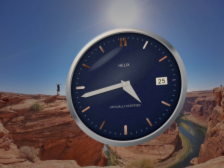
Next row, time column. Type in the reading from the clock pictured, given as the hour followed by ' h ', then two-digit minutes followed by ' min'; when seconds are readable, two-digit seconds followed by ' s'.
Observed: 4 h 43 min
